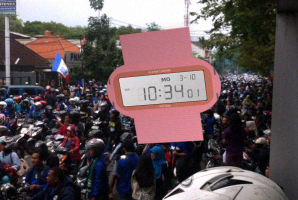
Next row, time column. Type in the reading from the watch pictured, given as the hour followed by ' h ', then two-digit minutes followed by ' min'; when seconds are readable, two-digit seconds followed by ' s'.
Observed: 10 h 34 min 01 s
